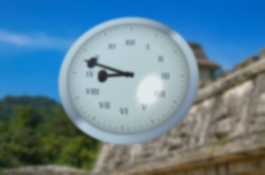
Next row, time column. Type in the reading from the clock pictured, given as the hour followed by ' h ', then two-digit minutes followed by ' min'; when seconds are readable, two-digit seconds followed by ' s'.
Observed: 8 h 48 min
